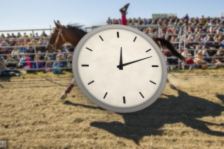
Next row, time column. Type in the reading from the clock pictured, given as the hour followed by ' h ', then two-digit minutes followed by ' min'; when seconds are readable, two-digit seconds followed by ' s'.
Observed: 12 h 12 min
